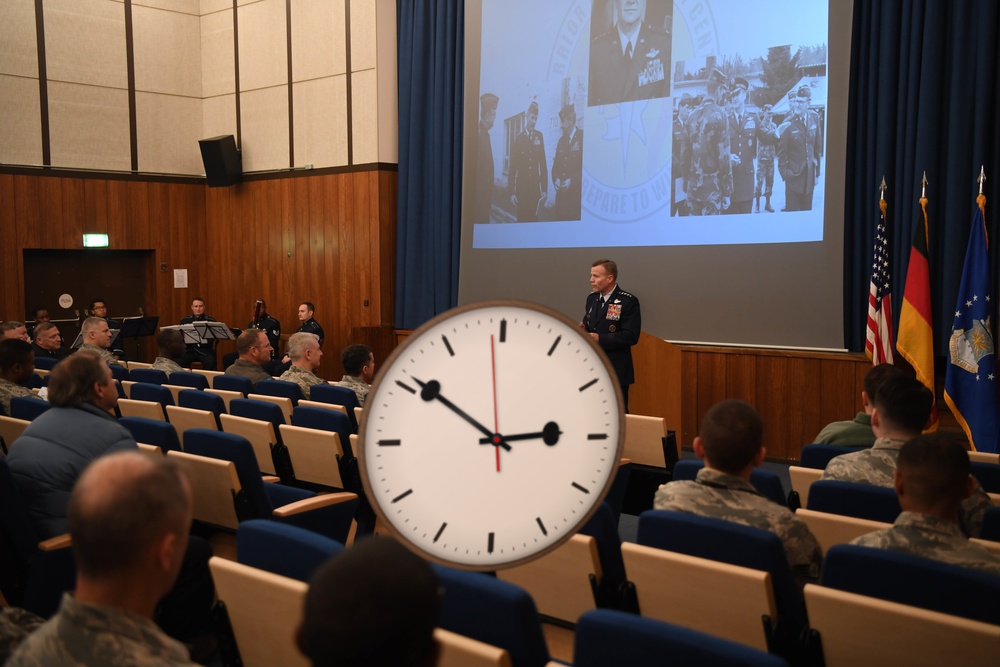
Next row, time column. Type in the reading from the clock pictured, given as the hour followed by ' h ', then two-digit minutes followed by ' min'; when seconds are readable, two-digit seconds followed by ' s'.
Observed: 2 h 50 min 59 s
